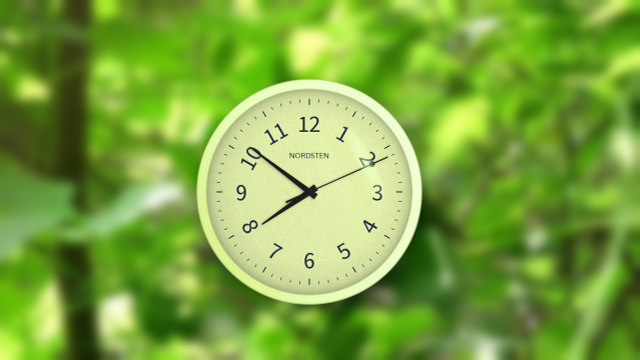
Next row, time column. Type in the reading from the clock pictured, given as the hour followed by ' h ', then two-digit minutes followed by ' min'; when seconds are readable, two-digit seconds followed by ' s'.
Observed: 7 h 51 min 11 s
